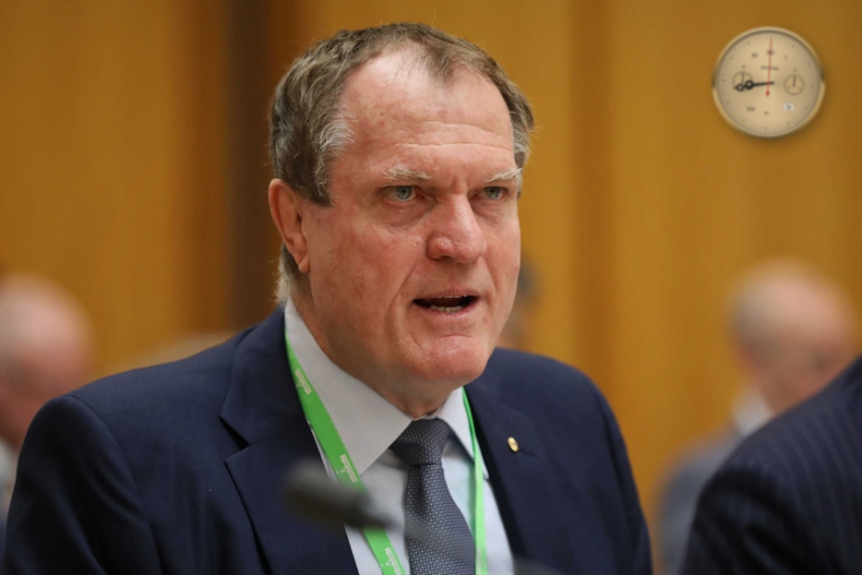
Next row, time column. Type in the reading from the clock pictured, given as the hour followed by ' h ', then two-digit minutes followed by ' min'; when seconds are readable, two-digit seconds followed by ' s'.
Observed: 8 h 43 min
